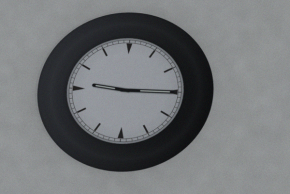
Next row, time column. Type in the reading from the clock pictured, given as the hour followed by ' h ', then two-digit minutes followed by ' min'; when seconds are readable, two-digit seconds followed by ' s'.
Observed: 9 h 15 min
